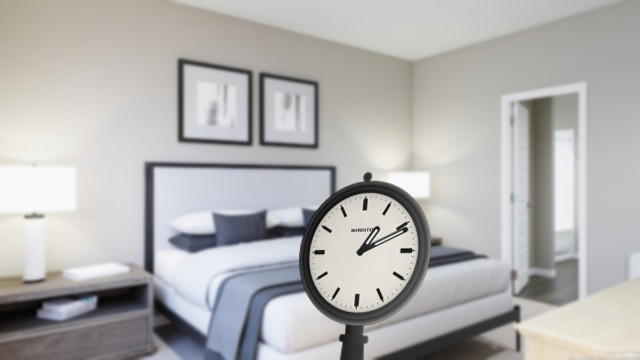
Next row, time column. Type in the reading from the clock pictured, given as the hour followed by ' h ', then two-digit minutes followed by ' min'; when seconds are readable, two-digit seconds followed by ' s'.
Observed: 1 h 11 min
